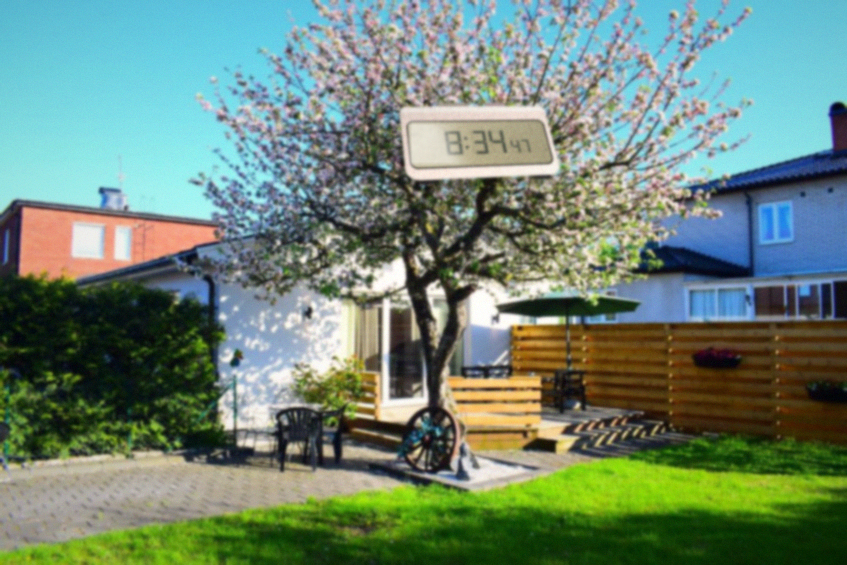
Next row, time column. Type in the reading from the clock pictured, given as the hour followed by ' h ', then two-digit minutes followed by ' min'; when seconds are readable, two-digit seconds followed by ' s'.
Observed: 8 h 34 min 47 s
